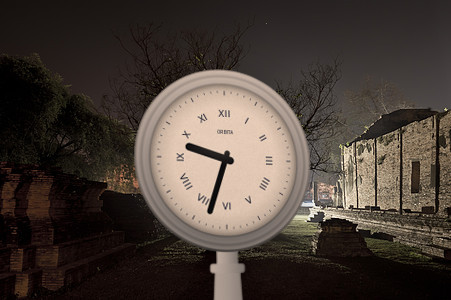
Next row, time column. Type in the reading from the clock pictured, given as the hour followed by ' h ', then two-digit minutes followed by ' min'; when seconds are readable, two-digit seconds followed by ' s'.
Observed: 9 h 33 min
